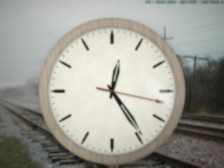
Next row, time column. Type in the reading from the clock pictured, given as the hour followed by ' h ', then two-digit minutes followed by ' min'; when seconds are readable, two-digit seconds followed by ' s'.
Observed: 12 h 24 min 17 s
